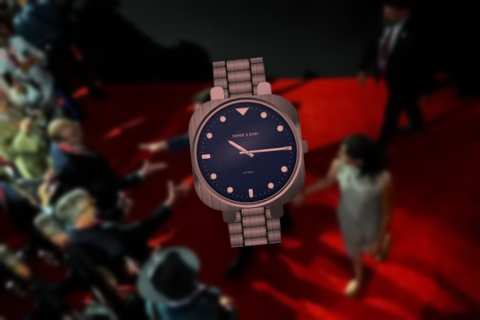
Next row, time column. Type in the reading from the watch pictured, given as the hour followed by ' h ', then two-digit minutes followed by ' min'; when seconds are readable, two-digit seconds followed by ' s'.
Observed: 10 h 15 min
